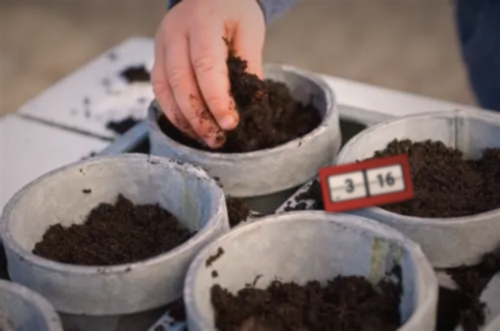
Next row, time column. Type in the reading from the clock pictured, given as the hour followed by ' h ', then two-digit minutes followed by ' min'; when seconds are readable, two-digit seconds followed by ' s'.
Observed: 3 h 16 min
